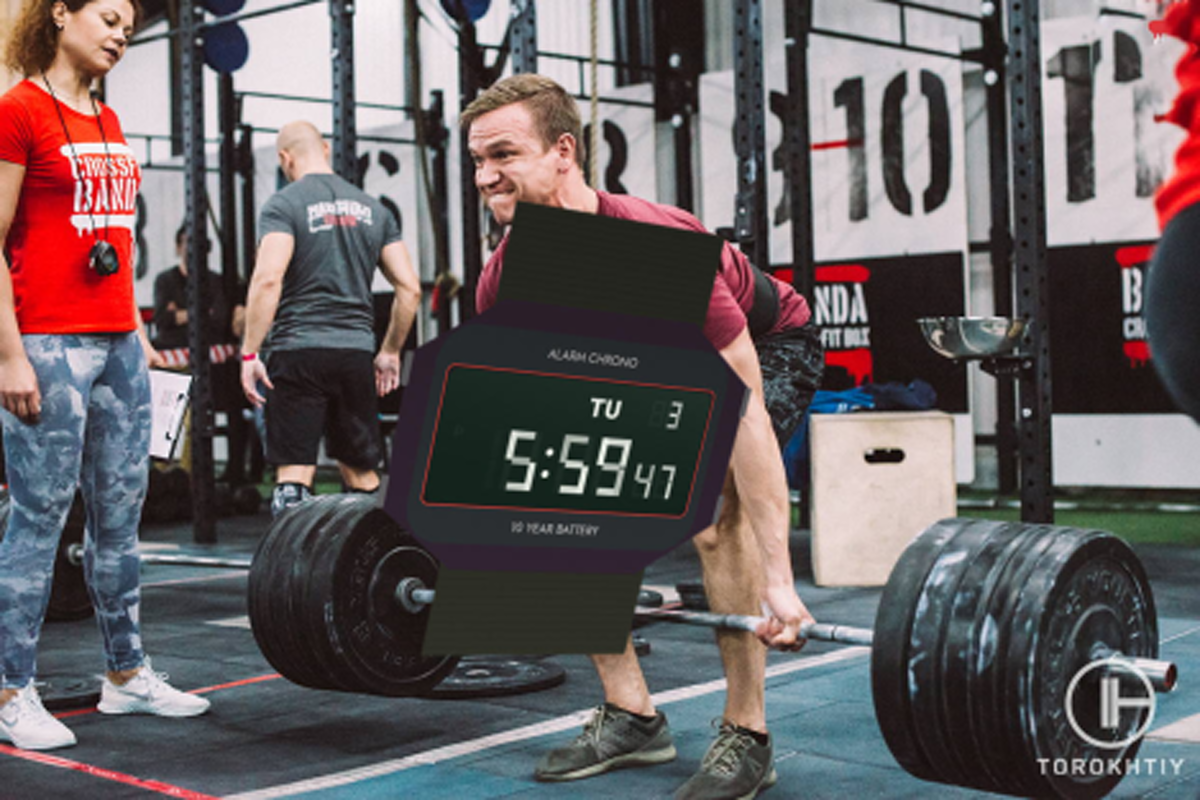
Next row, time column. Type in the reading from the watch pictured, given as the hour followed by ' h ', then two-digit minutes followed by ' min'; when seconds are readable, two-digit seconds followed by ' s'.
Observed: 5 h 59 min 47 s
